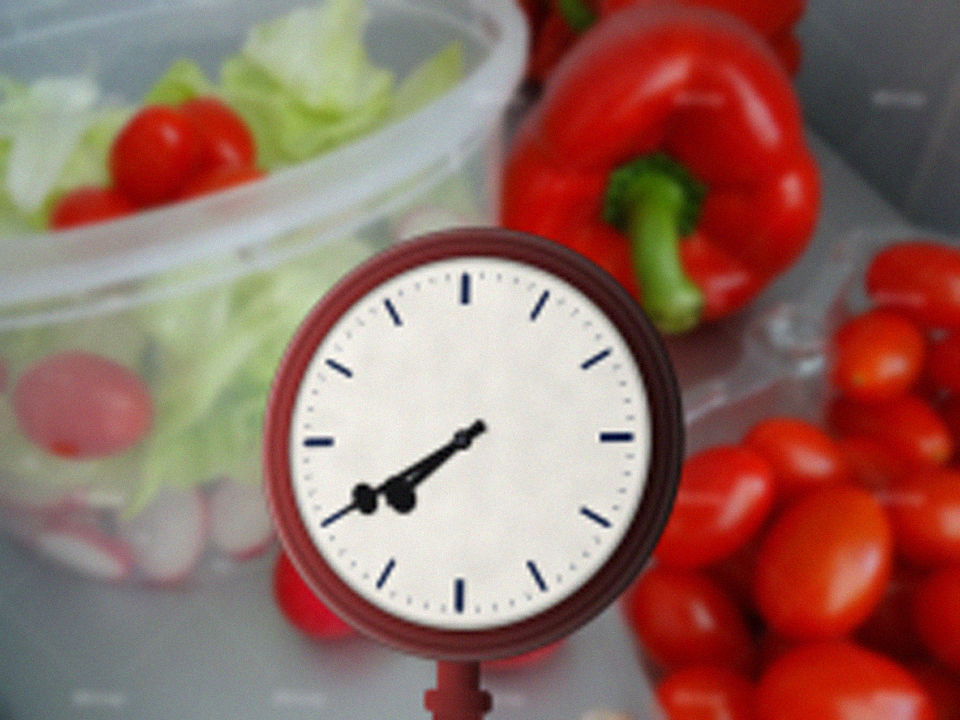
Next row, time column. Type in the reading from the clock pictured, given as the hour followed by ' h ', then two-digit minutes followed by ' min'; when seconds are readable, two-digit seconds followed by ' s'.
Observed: 7 h 40 min
